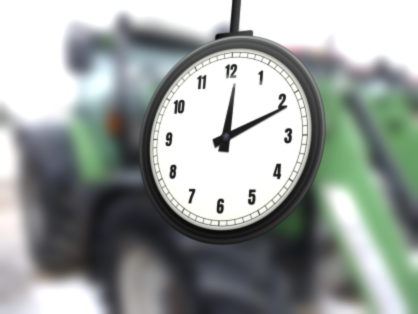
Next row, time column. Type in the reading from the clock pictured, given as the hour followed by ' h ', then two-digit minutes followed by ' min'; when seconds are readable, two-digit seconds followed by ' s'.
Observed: 12 h 11 min
